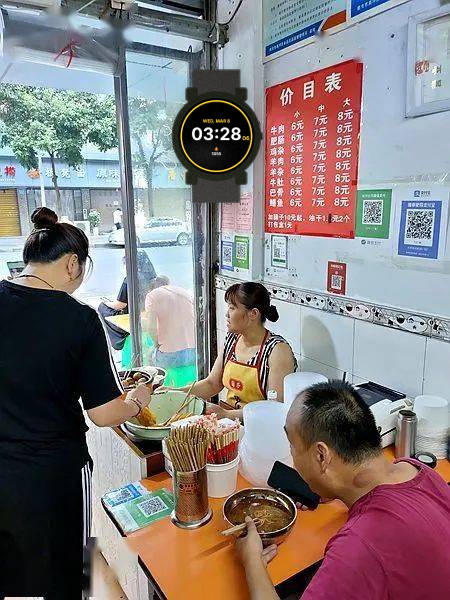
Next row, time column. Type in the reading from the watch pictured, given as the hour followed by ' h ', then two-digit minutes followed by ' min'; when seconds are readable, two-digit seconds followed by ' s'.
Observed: 3 h 28 min
